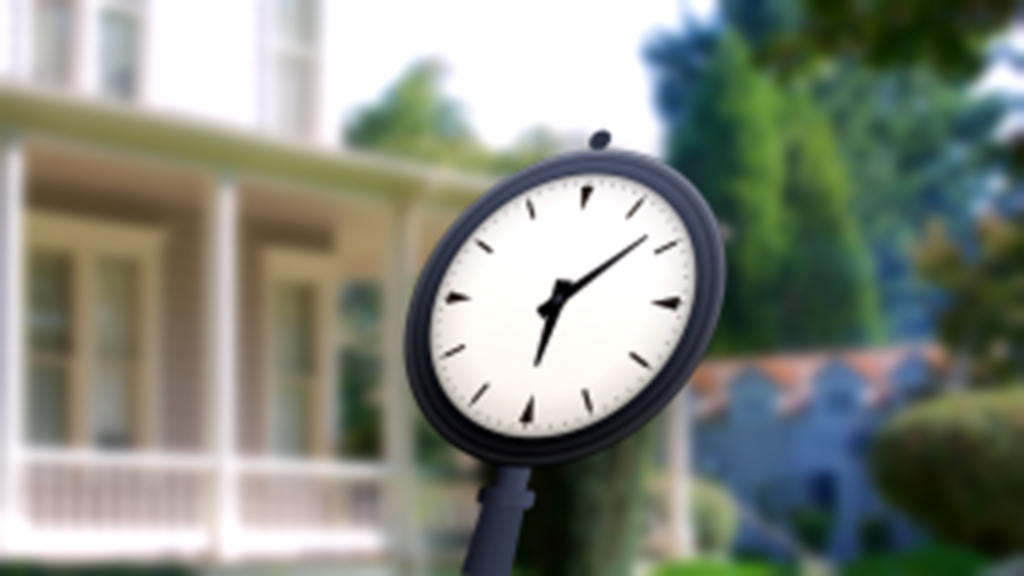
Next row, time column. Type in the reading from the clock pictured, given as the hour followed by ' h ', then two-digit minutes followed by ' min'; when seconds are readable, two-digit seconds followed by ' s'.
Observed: 6 h 08 min
